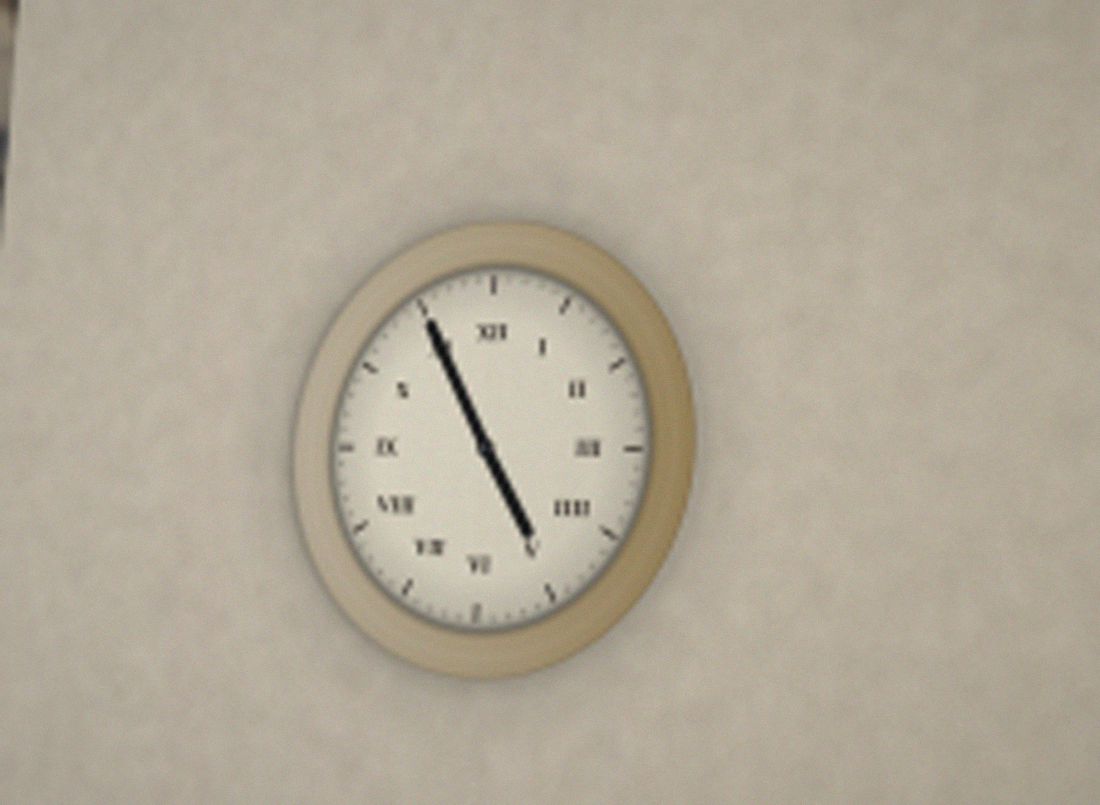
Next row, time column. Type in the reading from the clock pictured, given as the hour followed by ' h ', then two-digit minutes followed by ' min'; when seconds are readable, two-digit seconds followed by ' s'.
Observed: 4 h 55 min
